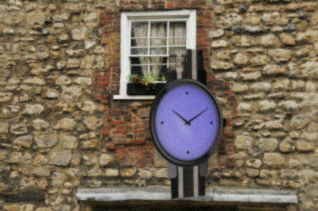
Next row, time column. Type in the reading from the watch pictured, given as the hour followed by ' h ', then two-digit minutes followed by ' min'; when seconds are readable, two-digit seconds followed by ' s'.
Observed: 10 h 10 min
